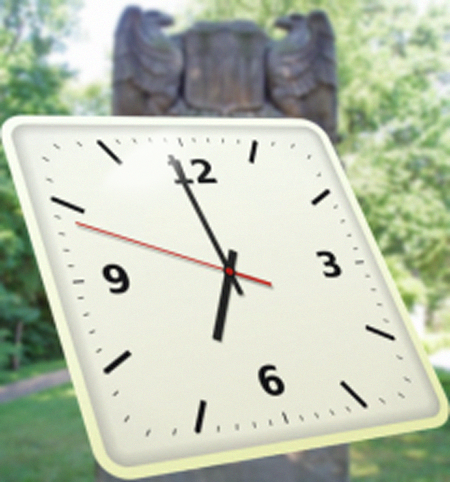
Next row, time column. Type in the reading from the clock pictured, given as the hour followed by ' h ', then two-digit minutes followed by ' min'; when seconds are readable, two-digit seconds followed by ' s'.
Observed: 6 h 58 min 49 s
